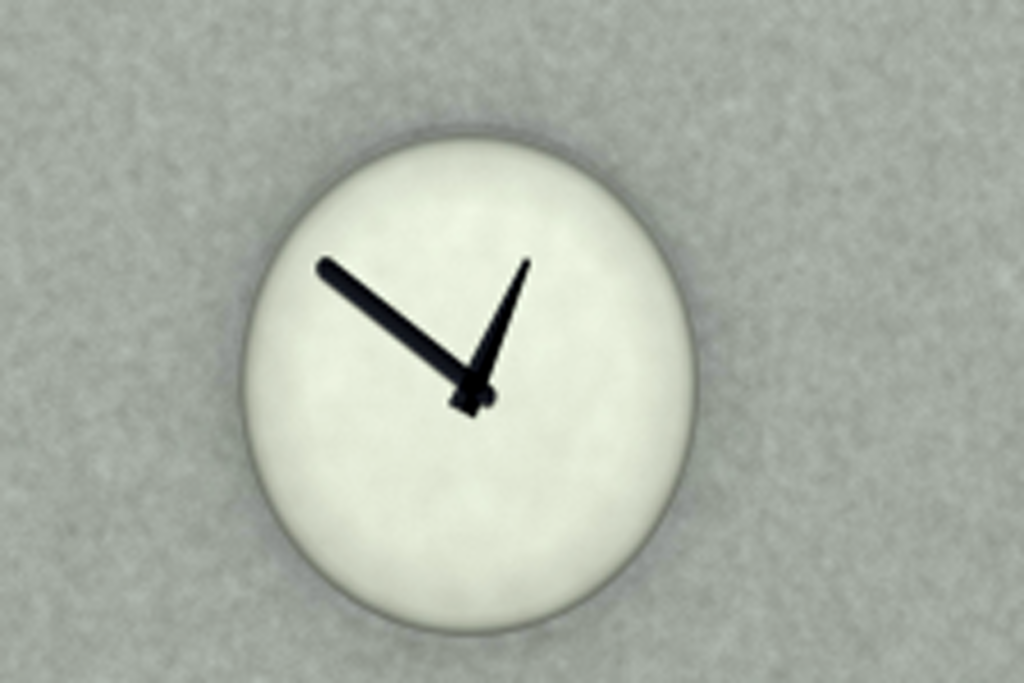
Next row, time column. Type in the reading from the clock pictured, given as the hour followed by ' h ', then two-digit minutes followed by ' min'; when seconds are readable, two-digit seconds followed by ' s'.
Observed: 12 h 51 min
